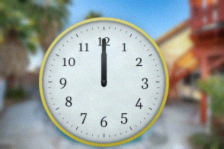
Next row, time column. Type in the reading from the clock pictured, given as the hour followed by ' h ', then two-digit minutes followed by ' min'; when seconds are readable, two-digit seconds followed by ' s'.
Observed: 12 h 00 min
